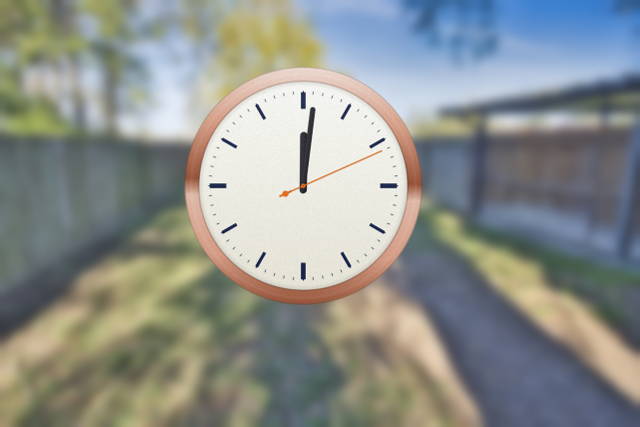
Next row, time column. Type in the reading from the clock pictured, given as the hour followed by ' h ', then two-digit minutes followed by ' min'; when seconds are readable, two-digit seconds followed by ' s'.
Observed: 12 h 01 min 11 s
